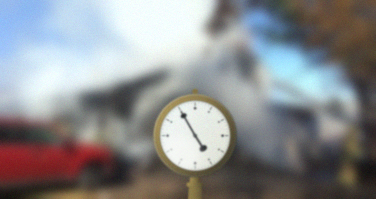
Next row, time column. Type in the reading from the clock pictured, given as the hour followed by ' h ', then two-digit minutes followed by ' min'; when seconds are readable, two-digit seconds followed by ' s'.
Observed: 4 h 55 min
